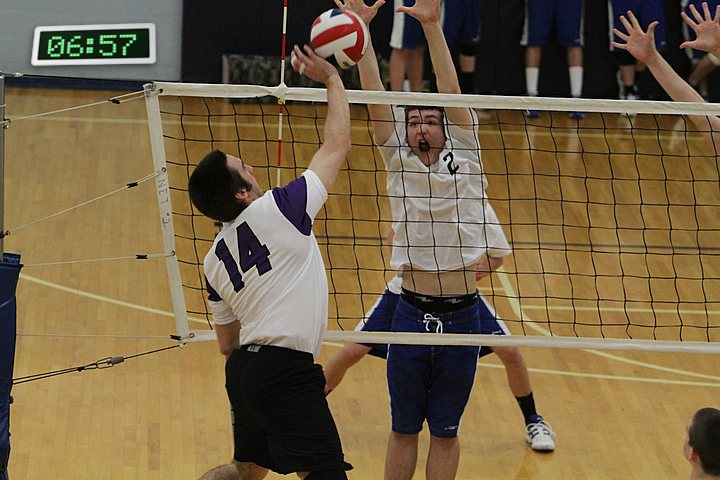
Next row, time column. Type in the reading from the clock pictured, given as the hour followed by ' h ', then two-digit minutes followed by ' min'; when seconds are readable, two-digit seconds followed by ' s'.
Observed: 6 h 57 min
